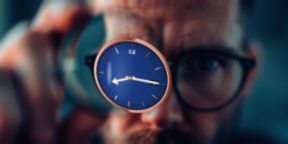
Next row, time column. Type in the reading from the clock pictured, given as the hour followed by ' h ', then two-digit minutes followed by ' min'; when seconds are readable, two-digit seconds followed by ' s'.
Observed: 8 h 15 min
